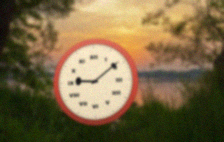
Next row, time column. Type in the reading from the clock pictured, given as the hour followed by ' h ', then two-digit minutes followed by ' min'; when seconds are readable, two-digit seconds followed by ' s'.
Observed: 9 h 09 min
